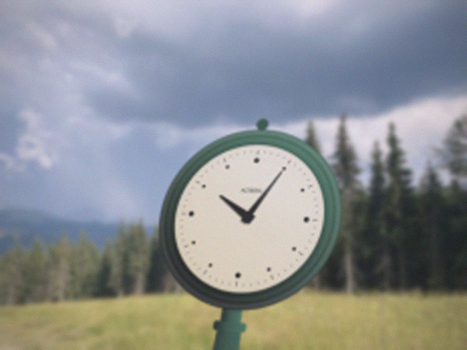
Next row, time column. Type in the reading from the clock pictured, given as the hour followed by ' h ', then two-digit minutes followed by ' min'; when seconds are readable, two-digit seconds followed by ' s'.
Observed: 10 h 05 min
